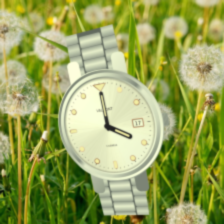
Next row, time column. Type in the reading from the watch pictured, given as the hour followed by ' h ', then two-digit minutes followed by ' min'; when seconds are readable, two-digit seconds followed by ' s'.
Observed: 4 h 00 min
